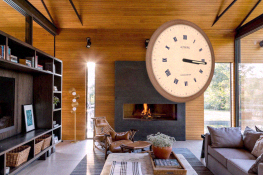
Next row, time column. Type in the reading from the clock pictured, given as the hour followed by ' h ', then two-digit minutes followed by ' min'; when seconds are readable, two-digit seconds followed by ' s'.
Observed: 3 h 16 min
